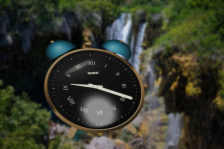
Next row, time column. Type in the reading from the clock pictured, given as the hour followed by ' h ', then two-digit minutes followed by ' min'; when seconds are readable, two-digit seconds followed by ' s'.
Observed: 9 h 19 min
